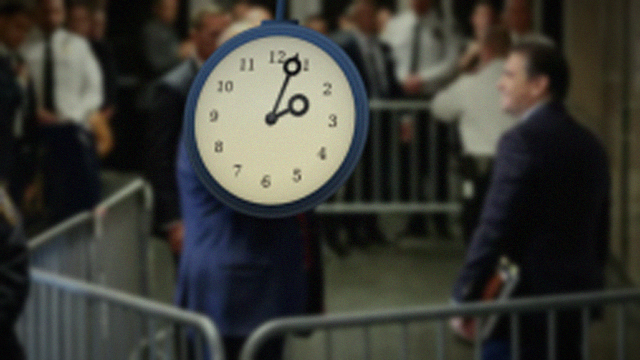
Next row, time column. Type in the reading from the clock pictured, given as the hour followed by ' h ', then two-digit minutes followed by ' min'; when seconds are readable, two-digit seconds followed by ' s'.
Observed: 2 h 03 min
